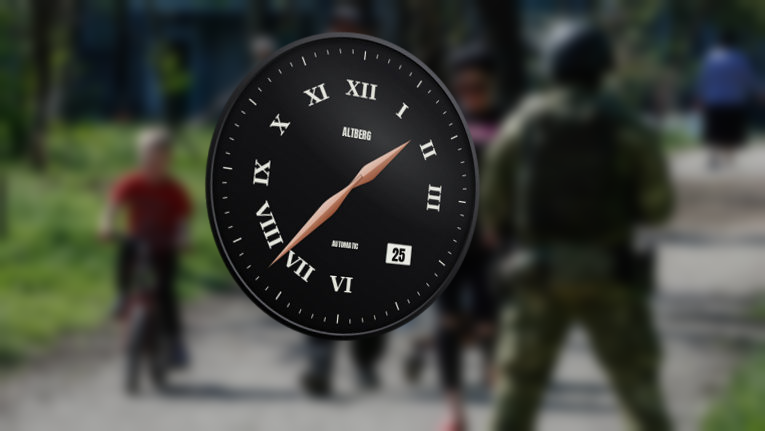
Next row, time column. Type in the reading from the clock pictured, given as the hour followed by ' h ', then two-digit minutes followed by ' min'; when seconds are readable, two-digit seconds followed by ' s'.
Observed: 1 h 37 min
